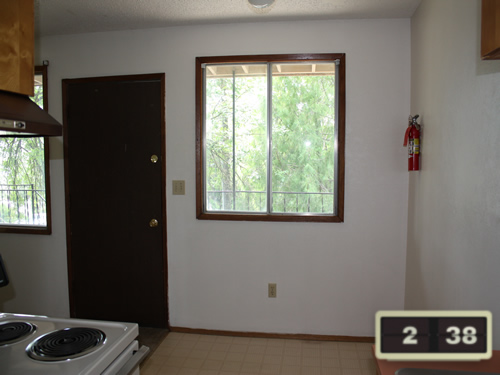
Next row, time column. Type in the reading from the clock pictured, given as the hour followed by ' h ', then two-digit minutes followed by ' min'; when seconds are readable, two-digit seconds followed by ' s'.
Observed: 2 h 38 min
